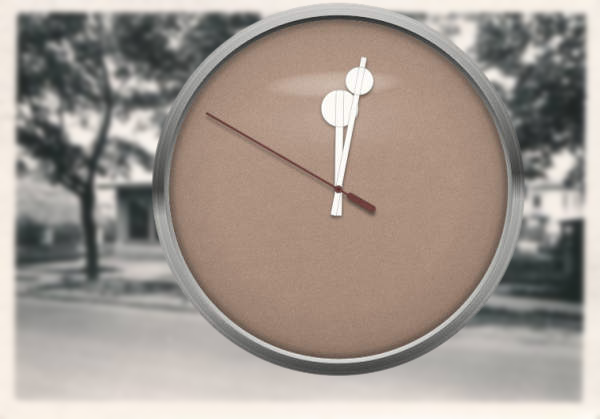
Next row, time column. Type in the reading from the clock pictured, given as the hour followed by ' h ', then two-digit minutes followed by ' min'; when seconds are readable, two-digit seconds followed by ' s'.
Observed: 12 h 01 min 50 s
